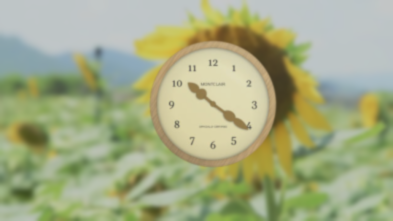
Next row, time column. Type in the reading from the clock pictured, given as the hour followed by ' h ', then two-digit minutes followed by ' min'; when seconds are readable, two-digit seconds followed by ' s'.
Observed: 10 h 21 min
